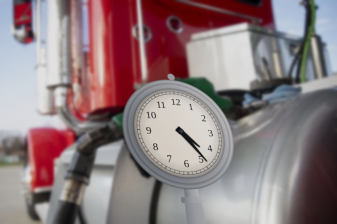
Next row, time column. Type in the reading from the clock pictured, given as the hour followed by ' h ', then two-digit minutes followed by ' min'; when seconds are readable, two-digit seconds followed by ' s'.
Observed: 4 h 24 min
